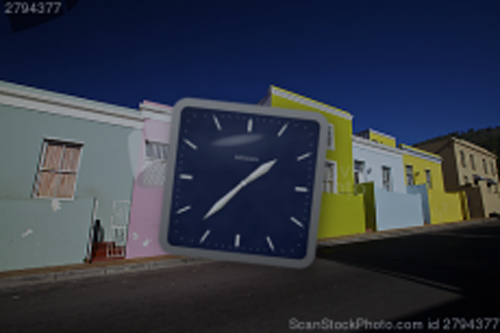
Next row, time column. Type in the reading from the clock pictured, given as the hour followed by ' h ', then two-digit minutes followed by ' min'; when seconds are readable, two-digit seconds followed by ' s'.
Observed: 1 h 37 min
